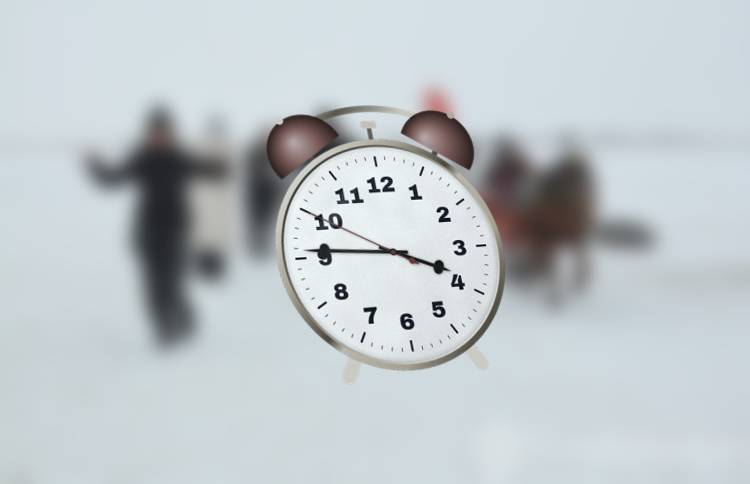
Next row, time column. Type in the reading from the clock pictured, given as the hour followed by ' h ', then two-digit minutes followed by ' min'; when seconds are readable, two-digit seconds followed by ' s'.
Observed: 3 h 45 min 50 s
